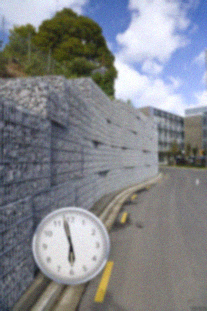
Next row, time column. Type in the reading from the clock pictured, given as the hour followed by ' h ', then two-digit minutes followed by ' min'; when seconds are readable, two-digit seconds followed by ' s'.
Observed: 5 h 58 min
